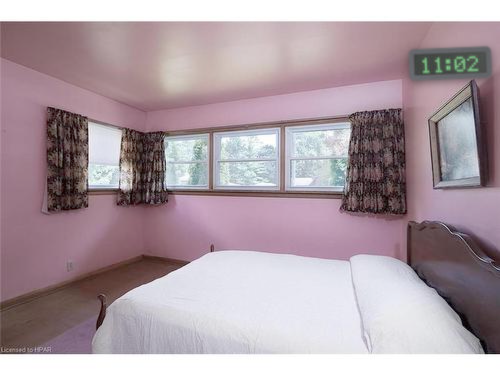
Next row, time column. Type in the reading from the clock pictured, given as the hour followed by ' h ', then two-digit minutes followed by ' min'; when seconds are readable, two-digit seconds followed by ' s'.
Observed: 11 h 02 min
